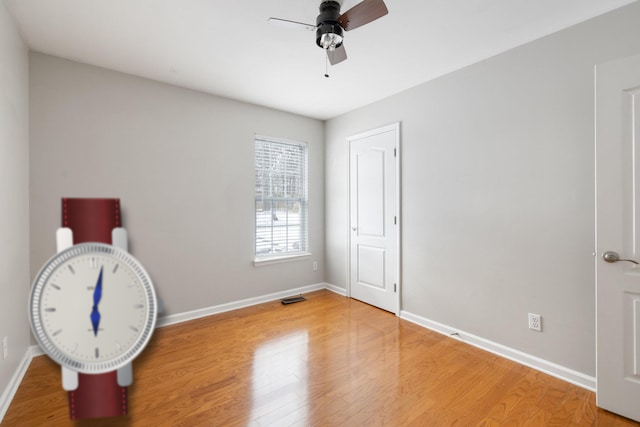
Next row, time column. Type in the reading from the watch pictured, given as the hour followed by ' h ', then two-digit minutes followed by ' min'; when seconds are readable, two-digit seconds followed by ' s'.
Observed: 6 h 02 min
